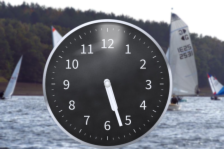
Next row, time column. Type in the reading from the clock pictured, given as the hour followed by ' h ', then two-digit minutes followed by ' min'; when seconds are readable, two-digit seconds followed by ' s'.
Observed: 5 h 27 min
